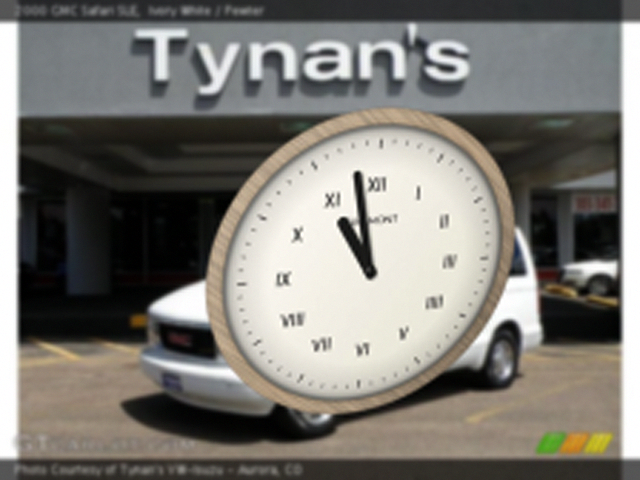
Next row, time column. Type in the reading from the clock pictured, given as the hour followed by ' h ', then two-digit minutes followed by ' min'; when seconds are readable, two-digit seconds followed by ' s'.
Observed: 10 h 58 min
